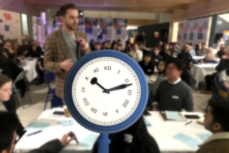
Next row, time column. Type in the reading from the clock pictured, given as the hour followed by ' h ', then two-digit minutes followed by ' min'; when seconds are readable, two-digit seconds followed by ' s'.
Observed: 10 h 12 min
